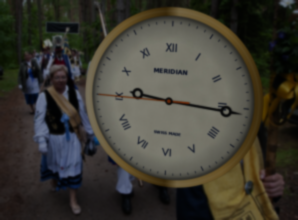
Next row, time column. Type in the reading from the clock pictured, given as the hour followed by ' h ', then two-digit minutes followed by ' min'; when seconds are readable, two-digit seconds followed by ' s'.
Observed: 9 h 15 min 45 s
